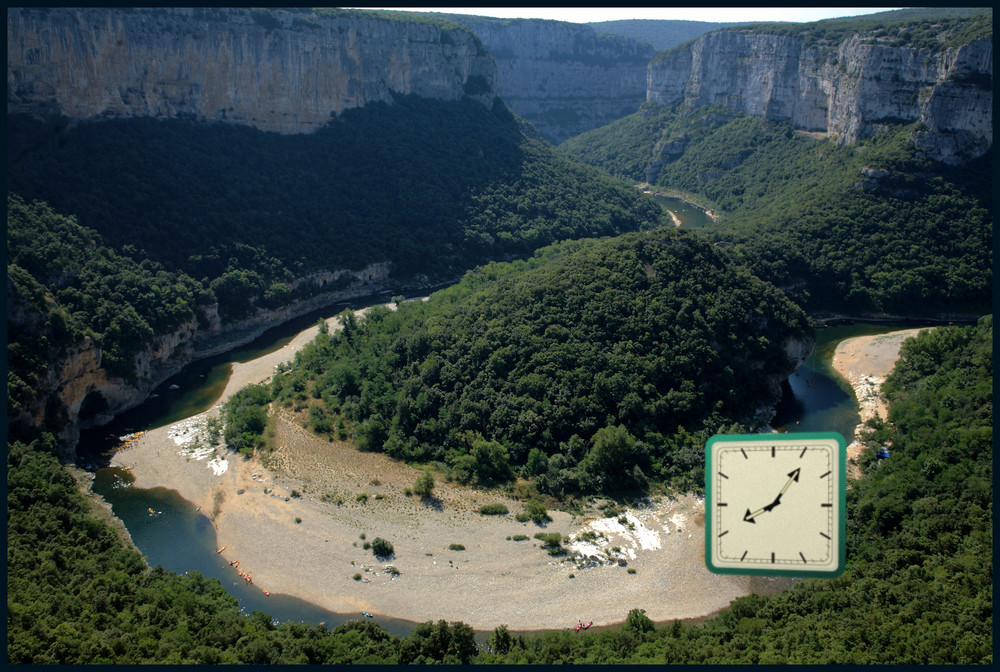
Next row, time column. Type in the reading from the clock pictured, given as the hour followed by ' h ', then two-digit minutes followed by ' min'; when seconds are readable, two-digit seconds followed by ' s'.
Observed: 8 h 06 min
